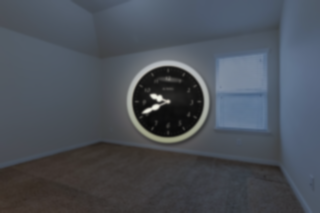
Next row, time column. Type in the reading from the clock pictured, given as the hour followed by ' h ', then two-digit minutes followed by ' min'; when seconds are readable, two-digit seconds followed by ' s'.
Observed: 9 h 41 min
